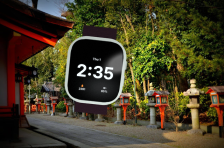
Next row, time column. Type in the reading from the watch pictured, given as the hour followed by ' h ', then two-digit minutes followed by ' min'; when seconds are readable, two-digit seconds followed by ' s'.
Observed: 2 h 35 min
